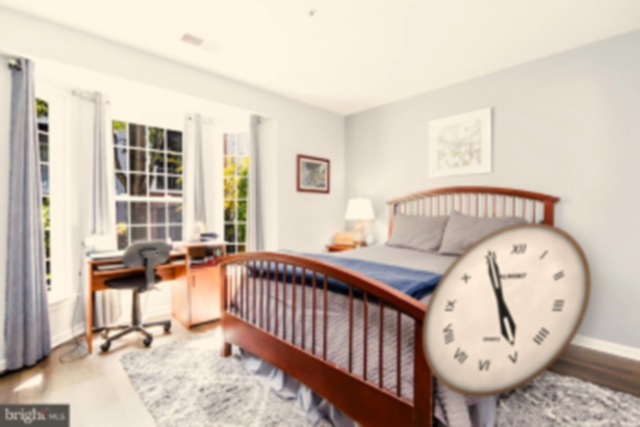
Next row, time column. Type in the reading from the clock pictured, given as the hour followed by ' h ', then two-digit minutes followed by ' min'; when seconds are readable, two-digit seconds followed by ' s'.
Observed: 4 h 55 min
